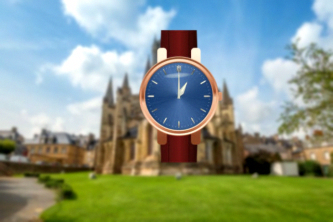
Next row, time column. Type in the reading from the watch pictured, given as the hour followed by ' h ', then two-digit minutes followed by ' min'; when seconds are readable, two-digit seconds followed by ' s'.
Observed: 1 h 00 min
